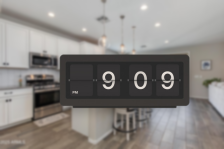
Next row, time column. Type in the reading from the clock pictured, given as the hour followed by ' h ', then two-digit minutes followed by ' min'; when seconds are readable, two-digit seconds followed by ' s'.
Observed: 9 h 09 min
